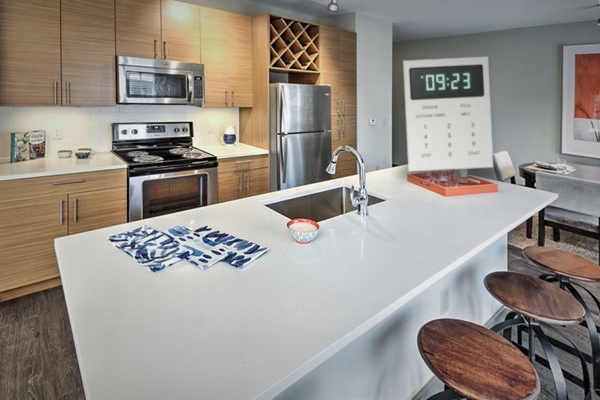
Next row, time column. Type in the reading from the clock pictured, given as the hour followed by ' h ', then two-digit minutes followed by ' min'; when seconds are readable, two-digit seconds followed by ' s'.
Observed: 9 h 23 min
